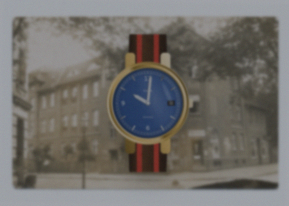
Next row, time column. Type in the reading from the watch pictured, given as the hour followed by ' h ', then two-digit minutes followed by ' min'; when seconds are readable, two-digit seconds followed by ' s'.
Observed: 10 h 01 min
